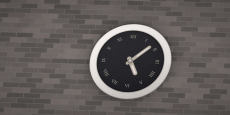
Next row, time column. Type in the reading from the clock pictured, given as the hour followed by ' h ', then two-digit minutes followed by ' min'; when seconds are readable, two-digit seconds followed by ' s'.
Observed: 5 h 08 min
